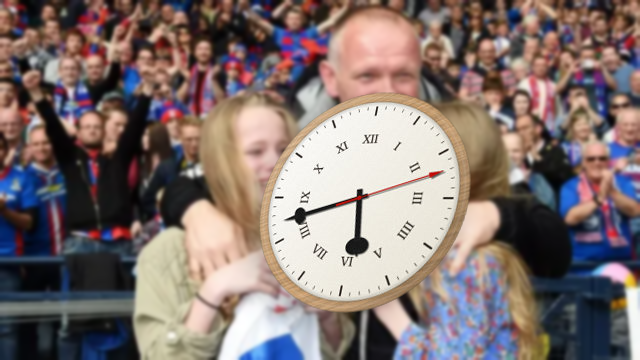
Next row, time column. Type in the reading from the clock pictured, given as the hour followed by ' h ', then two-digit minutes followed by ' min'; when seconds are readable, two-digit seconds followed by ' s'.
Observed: 5 h 42 min 12 s
